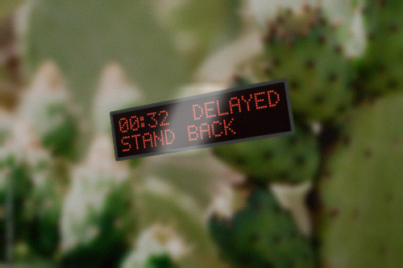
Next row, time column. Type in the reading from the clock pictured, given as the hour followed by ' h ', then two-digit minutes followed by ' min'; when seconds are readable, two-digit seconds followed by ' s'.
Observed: 0 h 32 min
